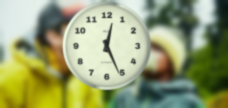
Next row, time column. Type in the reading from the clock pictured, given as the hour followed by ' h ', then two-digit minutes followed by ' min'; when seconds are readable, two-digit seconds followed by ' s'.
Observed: 12 h 26 min
